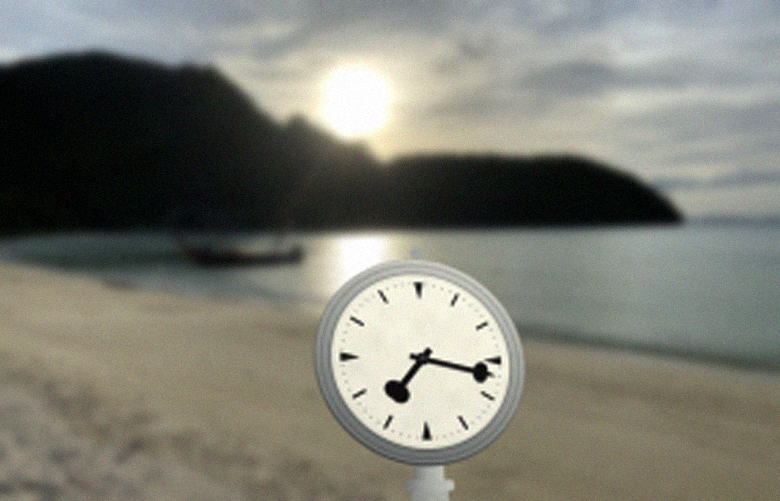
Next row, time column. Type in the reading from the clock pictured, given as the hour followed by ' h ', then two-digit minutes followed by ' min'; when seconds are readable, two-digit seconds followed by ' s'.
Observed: 7 h 17 min
